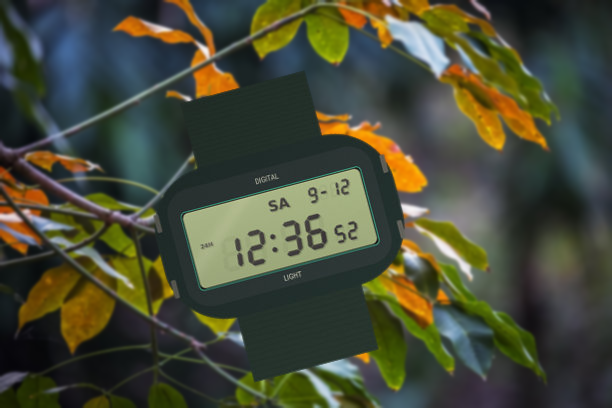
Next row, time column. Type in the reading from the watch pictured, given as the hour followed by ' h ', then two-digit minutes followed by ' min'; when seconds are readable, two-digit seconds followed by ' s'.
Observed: 12 h 36 min 52 s
